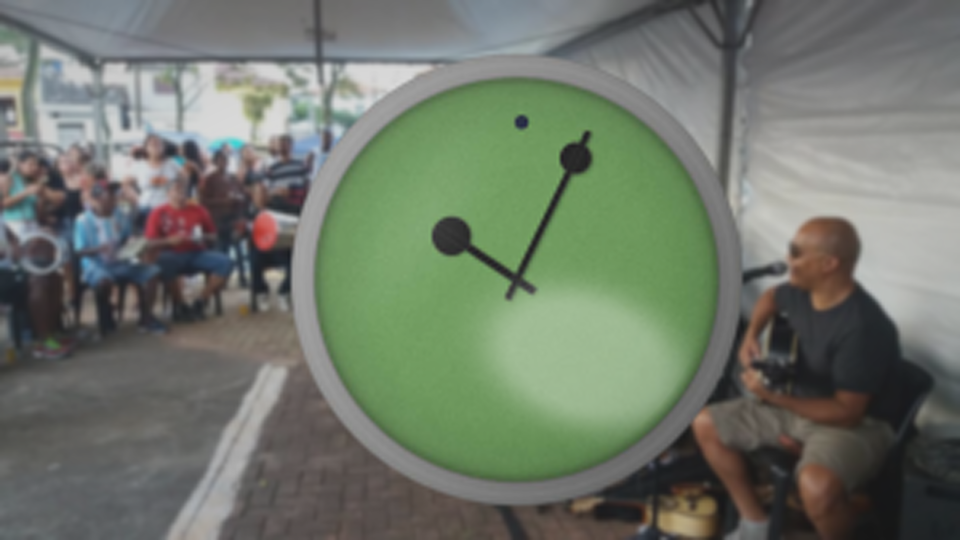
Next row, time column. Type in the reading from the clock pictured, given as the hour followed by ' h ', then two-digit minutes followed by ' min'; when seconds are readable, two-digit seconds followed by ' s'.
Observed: 10 h 04 min
